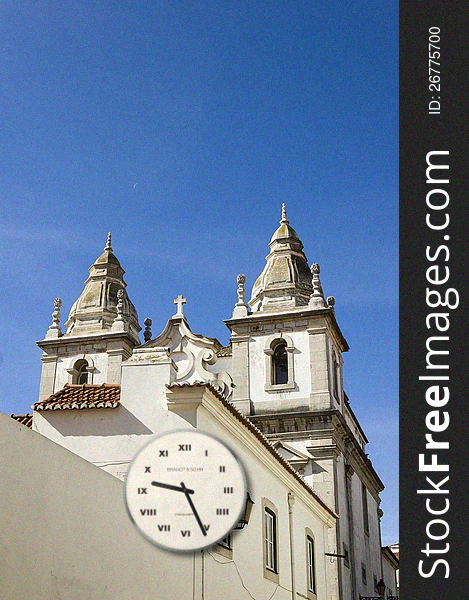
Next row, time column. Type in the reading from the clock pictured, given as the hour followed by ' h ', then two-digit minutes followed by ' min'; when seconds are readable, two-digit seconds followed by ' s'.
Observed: 9 h 26 min
